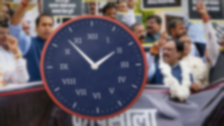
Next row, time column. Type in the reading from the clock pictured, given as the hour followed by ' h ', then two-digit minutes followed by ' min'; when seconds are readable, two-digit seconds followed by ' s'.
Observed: 1 h 53 min
